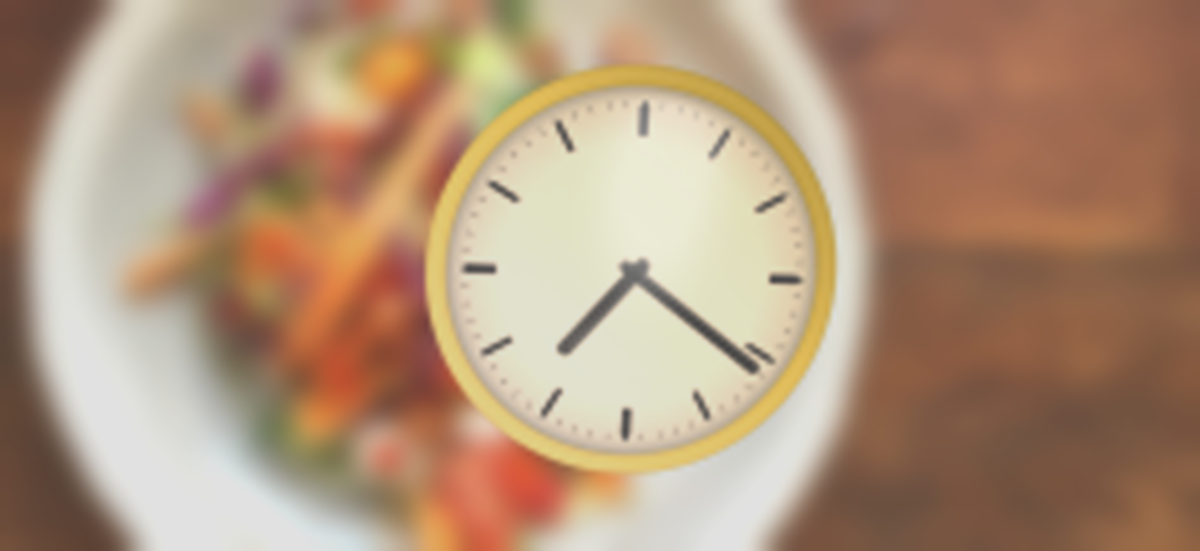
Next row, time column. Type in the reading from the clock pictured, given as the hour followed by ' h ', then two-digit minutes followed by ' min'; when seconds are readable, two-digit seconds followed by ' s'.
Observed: 7 h 21 min
